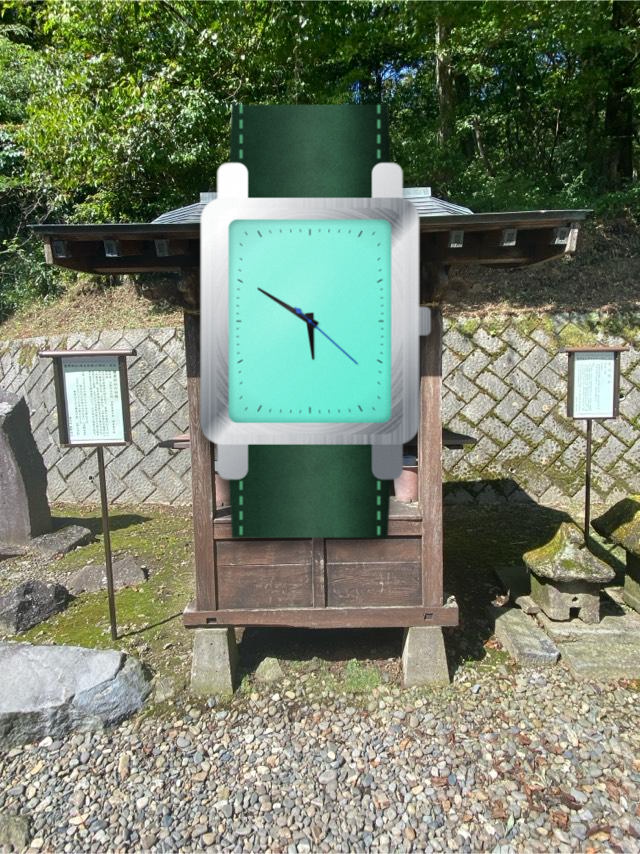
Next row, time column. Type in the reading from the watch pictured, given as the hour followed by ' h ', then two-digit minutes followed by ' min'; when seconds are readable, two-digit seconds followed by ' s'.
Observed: 5 h 50 min 22 s
